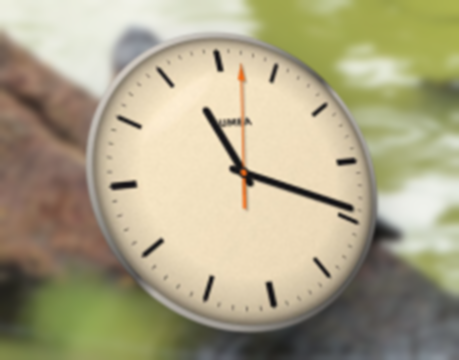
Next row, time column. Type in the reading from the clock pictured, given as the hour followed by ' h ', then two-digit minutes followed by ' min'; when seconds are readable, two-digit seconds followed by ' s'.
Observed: 11 h 19 min 02 s
